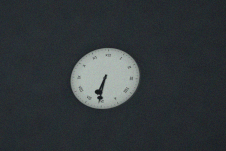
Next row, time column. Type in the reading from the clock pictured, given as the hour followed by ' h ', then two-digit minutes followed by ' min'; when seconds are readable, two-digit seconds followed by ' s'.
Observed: 6 h 31 min
